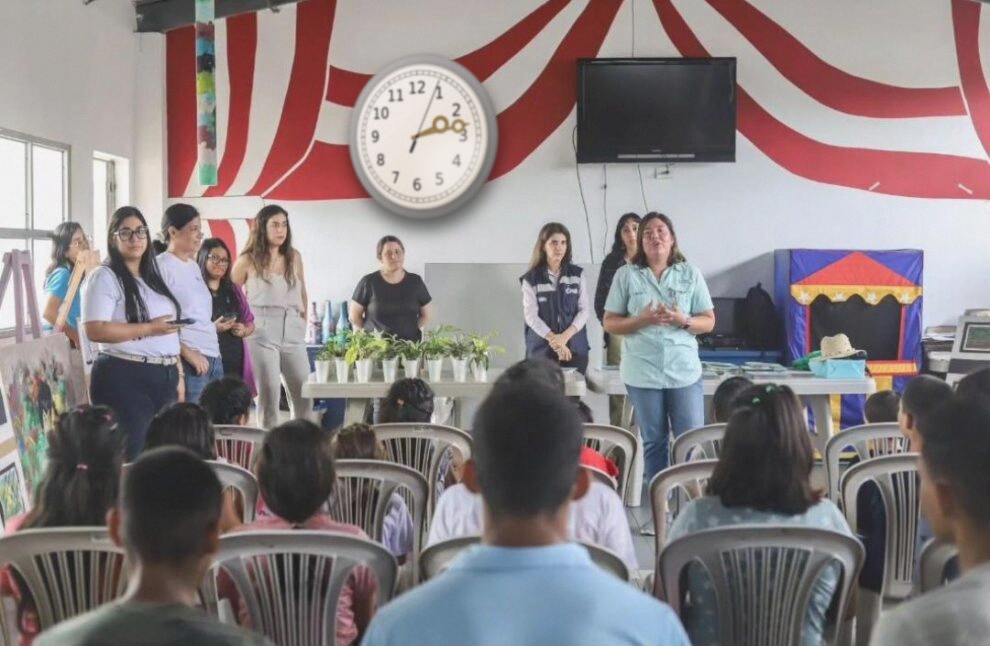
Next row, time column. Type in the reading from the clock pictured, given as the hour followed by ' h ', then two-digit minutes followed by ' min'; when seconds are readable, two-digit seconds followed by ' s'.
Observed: 2 h 13 min 04 s
